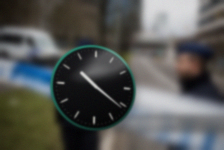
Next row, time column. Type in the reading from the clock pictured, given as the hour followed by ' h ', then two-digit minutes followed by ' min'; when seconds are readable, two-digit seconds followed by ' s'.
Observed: 10 h 21 min
